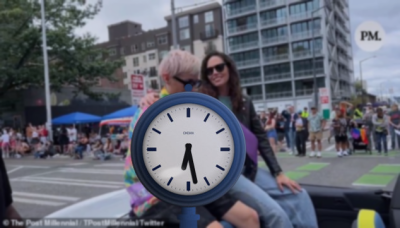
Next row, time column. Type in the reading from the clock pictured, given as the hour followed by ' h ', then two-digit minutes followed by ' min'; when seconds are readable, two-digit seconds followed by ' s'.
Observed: 6 h 28 min
